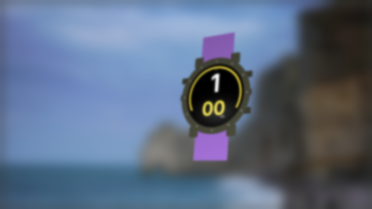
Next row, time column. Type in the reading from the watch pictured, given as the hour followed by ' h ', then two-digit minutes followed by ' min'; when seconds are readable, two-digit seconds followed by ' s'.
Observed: 1 h 00 min
